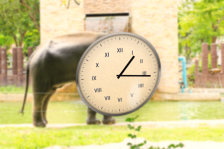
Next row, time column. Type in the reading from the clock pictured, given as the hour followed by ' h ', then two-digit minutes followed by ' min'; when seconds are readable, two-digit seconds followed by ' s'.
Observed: 1 h 16 min
